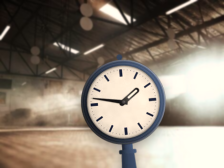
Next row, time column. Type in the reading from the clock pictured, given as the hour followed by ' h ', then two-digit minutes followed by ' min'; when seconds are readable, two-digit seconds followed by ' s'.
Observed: 1 h 47 min
